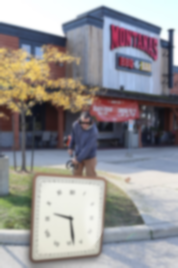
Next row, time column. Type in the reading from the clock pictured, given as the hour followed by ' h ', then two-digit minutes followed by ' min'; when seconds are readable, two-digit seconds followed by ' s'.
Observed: 9 h 28 min
